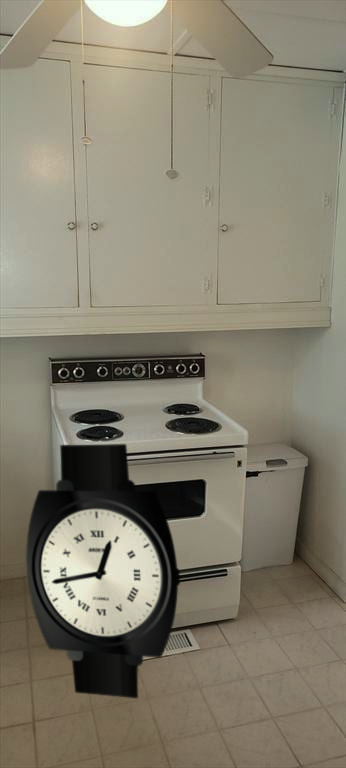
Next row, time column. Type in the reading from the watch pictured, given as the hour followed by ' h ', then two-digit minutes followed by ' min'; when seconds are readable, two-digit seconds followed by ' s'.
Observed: 12 h 43 min
